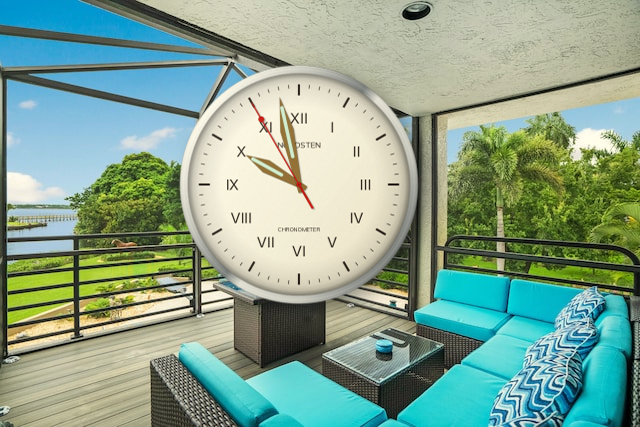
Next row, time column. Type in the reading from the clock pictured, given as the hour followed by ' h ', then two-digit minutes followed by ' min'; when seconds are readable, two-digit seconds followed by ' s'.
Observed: 9 h 57 min 55 s
